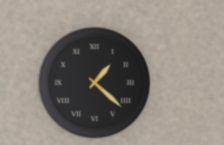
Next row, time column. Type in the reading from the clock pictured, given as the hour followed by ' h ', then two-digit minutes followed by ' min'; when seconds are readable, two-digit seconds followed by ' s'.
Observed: 1 h 22 min
